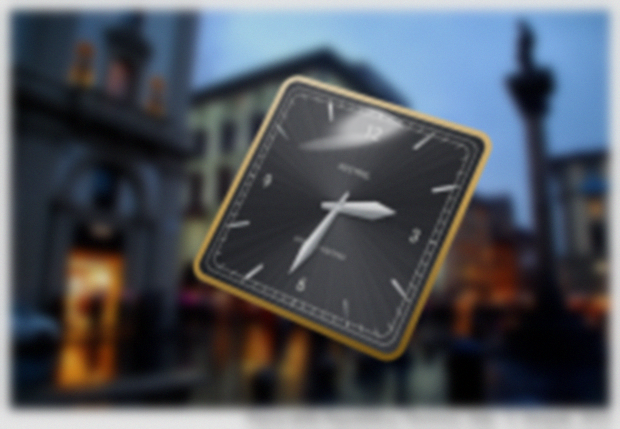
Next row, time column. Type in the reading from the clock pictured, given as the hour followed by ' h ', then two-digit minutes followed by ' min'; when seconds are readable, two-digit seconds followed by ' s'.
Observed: 2 h 32 min
